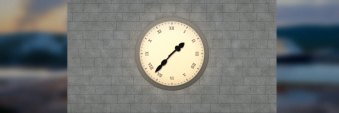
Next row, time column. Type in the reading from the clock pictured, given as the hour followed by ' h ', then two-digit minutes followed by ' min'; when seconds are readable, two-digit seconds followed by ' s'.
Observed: 1 h 37 min
